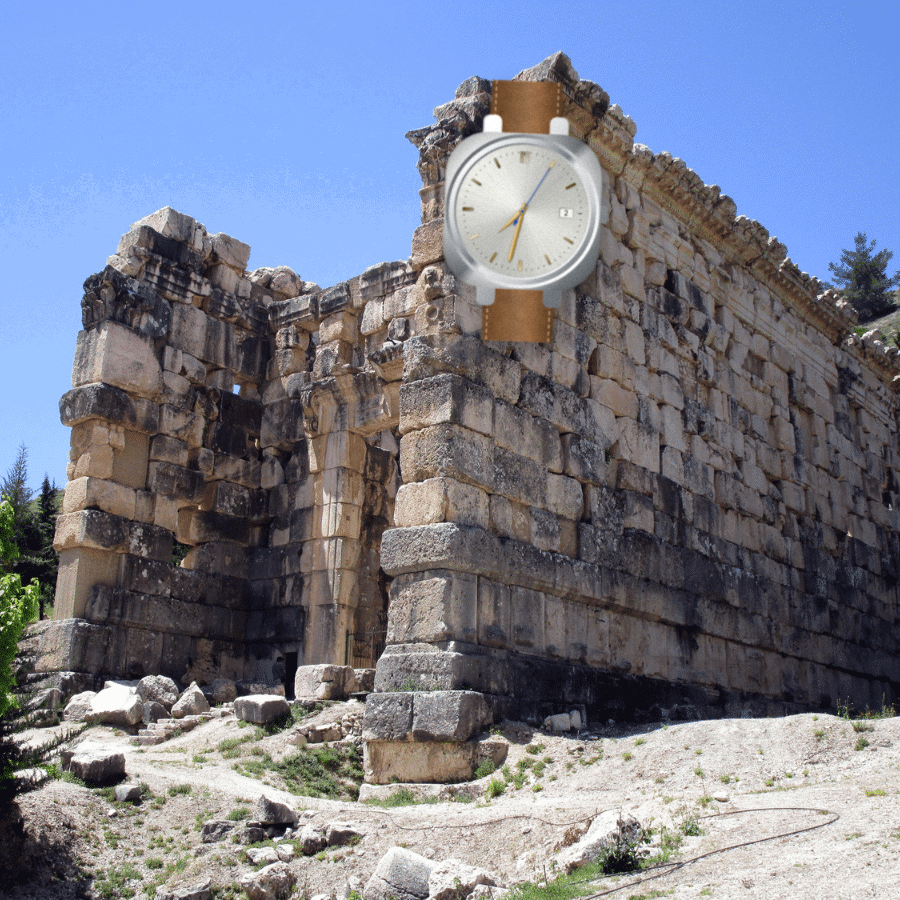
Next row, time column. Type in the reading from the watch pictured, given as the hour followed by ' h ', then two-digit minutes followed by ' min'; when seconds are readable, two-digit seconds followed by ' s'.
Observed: 7 h 32 min 05 s
